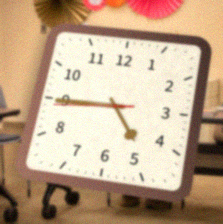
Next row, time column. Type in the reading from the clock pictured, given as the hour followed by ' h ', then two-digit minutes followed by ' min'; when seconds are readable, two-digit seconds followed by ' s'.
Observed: 4 h 44 min 44 s
